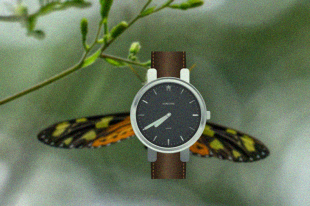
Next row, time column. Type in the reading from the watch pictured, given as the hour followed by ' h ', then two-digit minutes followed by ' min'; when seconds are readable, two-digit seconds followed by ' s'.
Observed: 7 h 40 min
